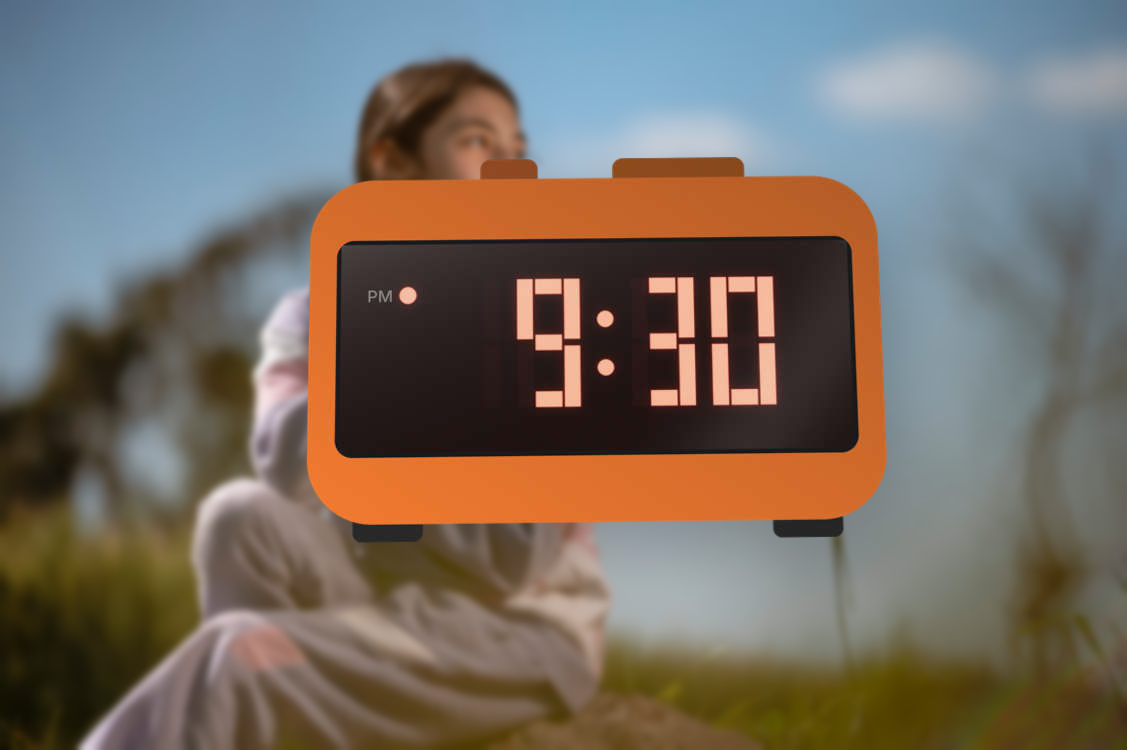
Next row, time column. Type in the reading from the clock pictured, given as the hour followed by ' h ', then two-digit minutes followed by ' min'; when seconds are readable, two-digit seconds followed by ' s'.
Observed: 9 h 30 min
